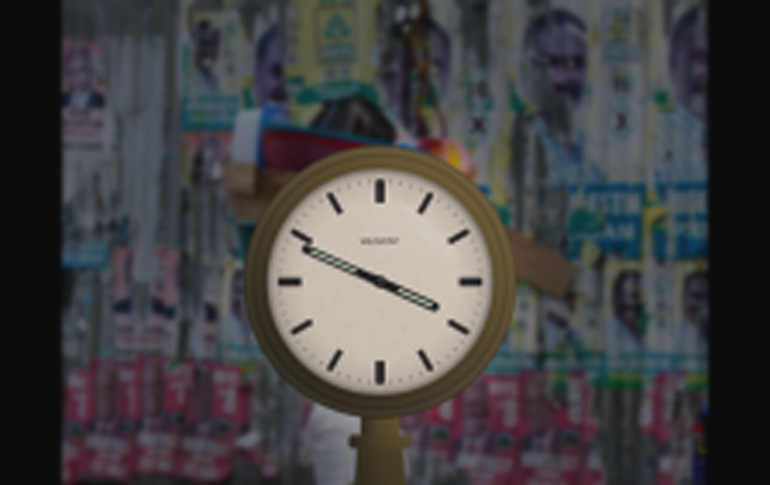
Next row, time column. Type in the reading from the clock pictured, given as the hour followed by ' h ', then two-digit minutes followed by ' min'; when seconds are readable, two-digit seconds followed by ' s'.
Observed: 3 h 49 min
